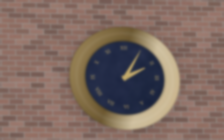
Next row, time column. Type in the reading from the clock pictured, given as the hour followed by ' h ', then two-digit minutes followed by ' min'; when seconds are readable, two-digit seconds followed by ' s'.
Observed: 2 h 05 min
